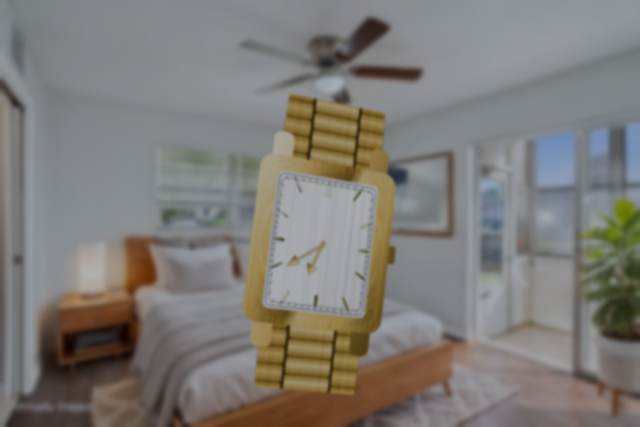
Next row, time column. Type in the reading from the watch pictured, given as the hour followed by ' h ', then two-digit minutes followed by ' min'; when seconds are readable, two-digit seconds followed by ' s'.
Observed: 6 h 39 min
